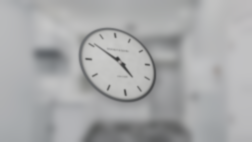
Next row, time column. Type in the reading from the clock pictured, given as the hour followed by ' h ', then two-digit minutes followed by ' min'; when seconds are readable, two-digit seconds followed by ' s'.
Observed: 4 h 51 min
